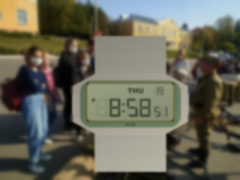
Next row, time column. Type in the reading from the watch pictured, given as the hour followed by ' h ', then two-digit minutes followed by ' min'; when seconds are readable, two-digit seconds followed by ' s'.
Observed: 8 h 58 min
